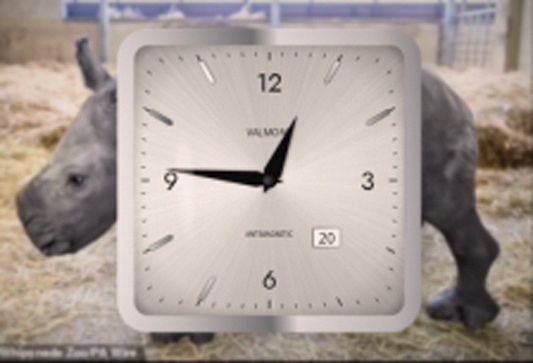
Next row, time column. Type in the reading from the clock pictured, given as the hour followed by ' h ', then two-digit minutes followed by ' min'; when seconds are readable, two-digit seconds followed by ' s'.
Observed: 12 h 46 min
